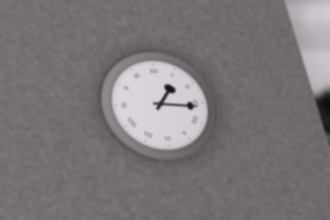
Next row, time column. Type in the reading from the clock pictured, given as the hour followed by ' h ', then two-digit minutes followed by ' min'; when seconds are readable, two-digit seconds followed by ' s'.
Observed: 1 h 16 min
